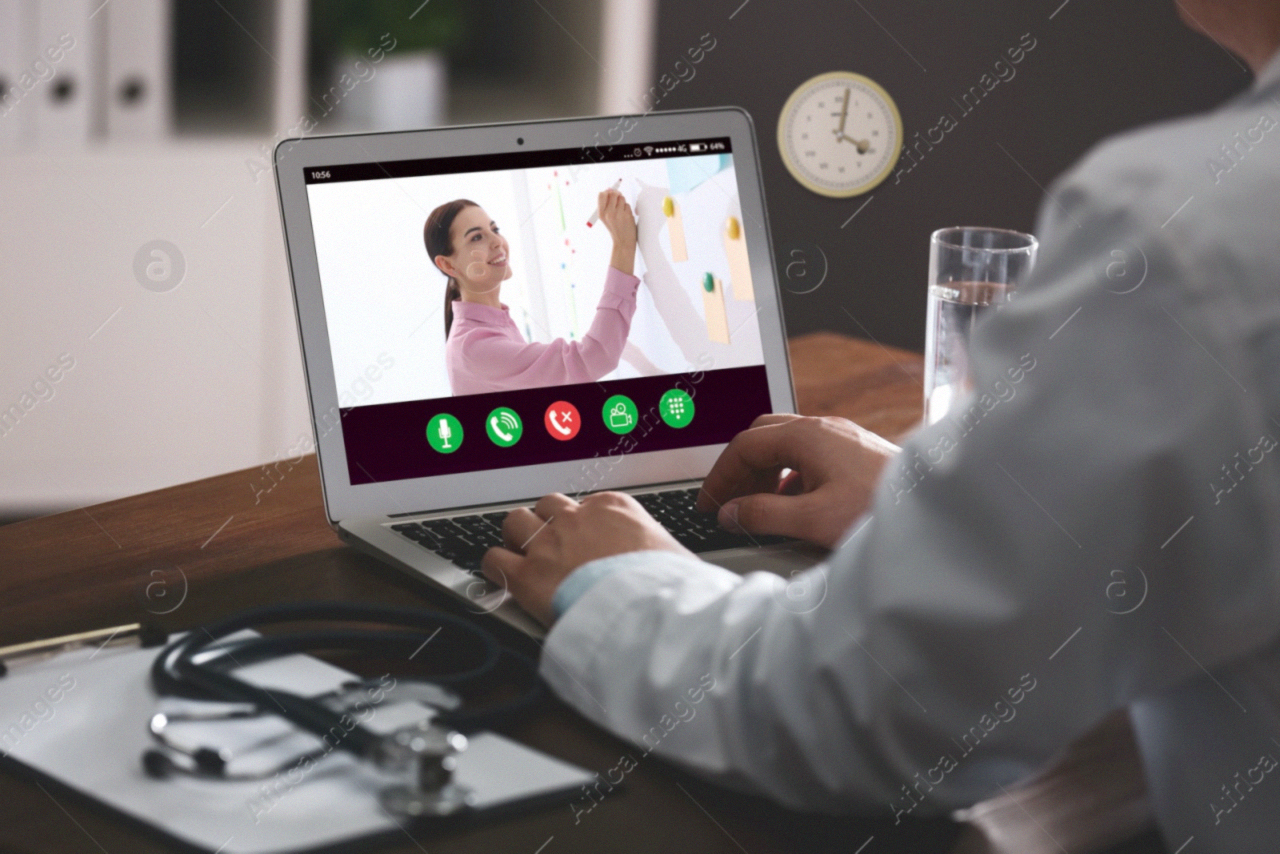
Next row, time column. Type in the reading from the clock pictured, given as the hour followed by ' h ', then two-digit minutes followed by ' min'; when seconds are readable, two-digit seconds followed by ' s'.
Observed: 4 h 02 min
